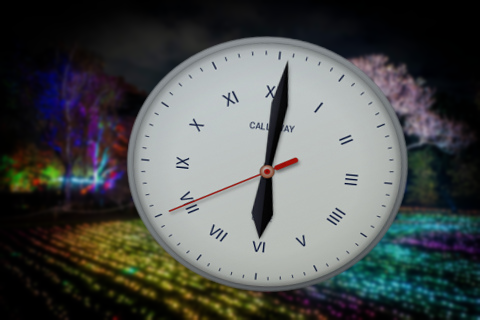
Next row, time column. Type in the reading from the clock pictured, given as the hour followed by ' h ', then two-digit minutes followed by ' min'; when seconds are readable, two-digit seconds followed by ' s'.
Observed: 6 h 00 min 40 s
